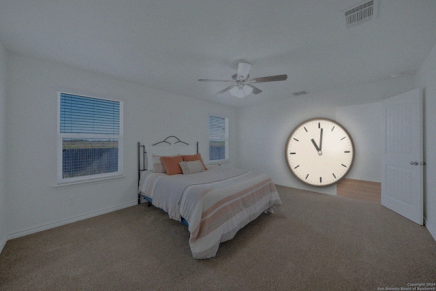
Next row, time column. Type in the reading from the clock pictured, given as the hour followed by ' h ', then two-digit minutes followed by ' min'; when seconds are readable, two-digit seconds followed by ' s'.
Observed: 11 h 01 min
